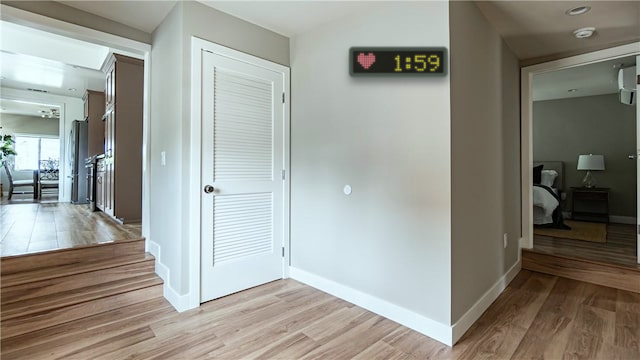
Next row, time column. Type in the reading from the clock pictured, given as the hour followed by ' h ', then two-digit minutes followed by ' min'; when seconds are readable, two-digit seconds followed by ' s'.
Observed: 1 h 59 min
